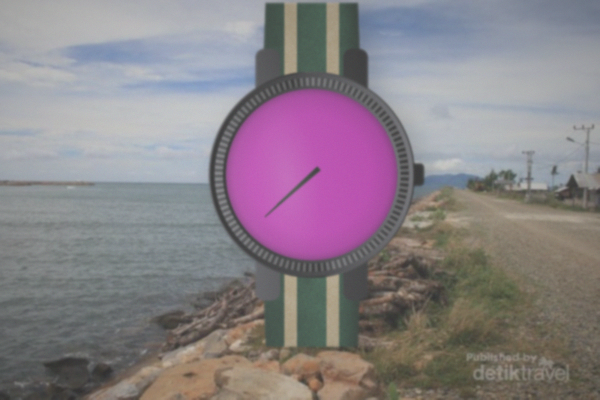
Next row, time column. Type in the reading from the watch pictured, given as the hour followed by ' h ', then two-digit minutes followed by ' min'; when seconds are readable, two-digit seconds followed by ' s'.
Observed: 7 h 38 min
